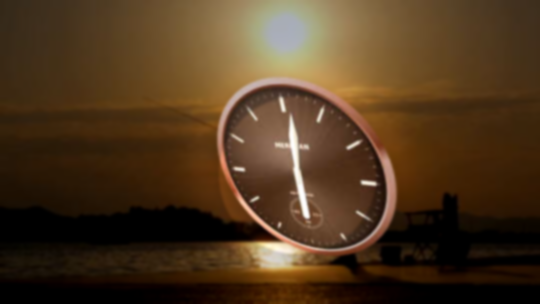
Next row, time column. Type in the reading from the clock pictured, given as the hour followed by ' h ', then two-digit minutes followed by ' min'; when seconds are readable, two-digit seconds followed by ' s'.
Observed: 6 h 01 min
